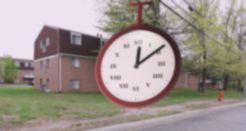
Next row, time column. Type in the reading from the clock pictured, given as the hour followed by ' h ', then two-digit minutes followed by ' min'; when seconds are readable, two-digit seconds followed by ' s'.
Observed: 12 h 09 min
